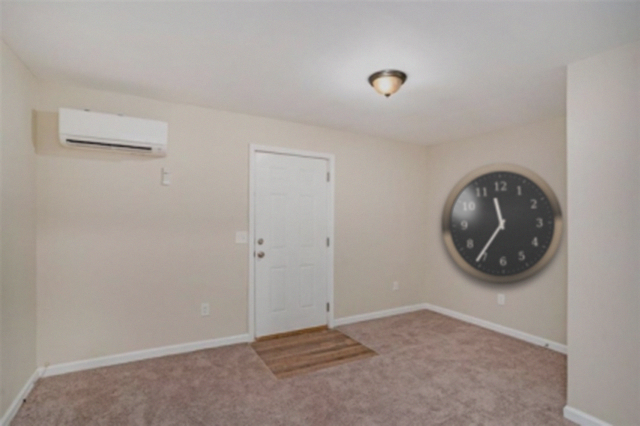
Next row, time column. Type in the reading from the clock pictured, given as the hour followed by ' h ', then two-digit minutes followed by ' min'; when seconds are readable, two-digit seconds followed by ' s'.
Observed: 11 h 36 min
